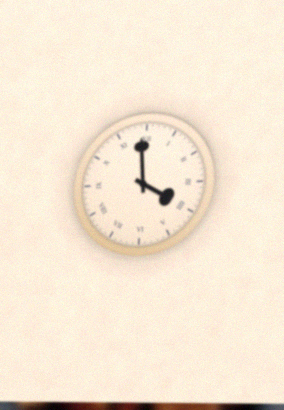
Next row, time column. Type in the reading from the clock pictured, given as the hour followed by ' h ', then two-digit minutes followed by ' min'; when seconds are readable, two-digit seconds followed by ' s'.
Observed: 3 h 59 min
